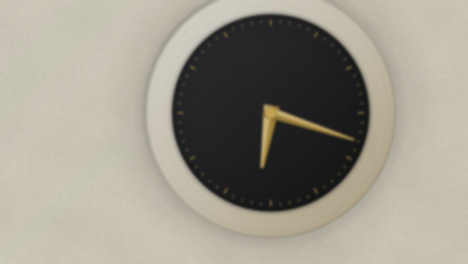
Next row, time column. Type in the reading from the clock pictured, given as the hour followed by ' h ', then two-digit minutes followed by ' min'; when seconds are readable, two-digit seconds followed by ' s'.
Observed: 6 h 18 min
